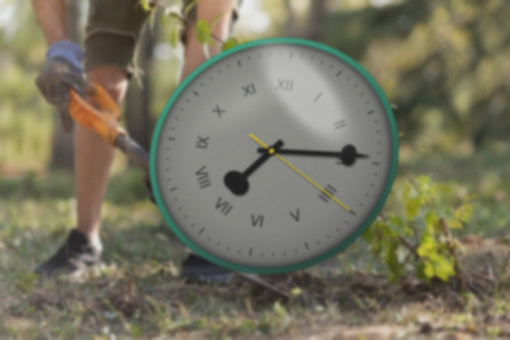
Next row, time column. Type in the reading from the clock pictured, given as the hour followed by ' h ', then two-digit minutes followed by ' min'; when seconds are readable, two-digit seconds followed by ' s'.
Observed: 7 h 14 min 20 s
